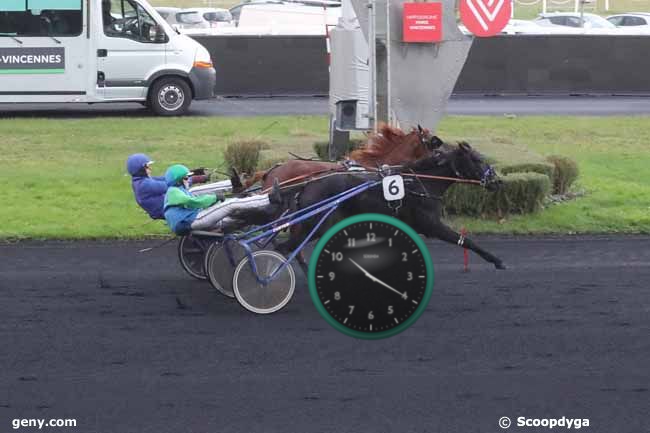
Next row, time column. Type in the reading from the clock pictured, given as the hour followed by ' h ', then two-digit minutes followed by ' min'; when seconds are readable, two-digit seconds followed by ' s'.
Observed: 10 h 20 min
